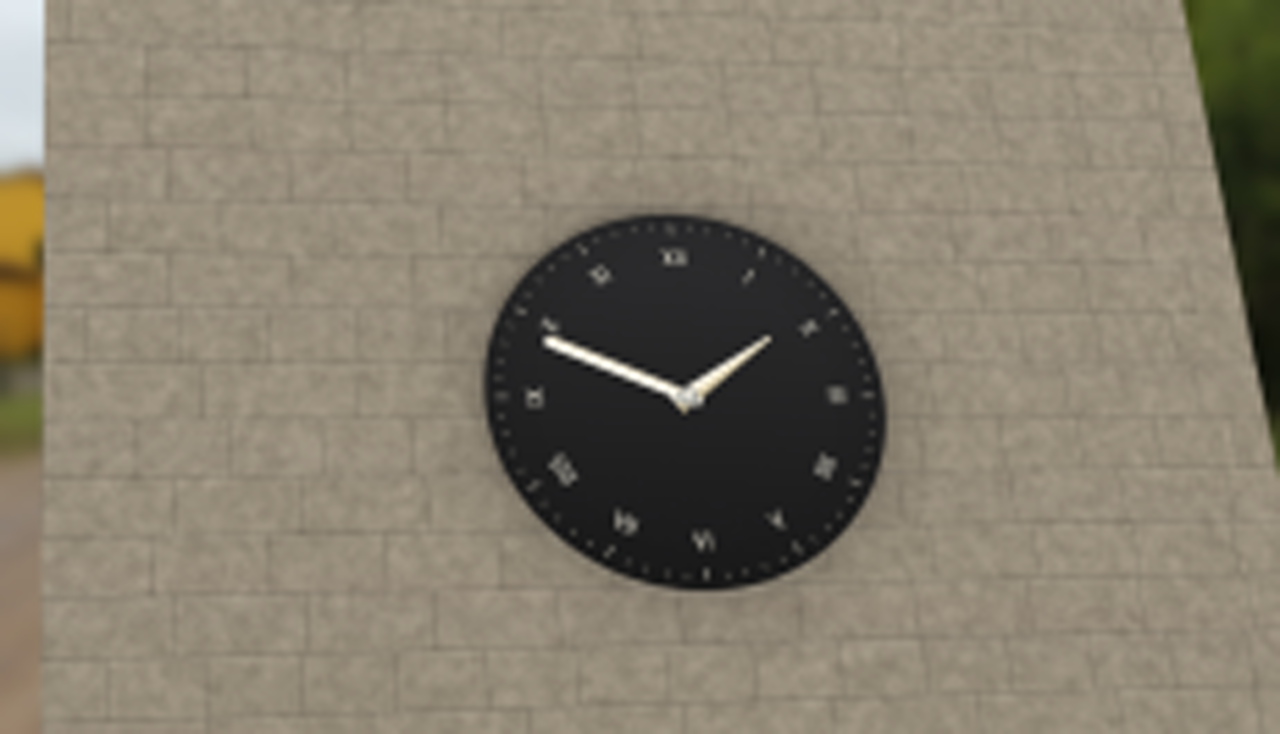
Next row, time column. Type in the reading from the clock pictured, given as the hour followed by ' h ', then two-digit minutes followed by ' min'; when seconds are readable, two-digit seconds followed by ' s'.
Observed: 1 h 49 min
